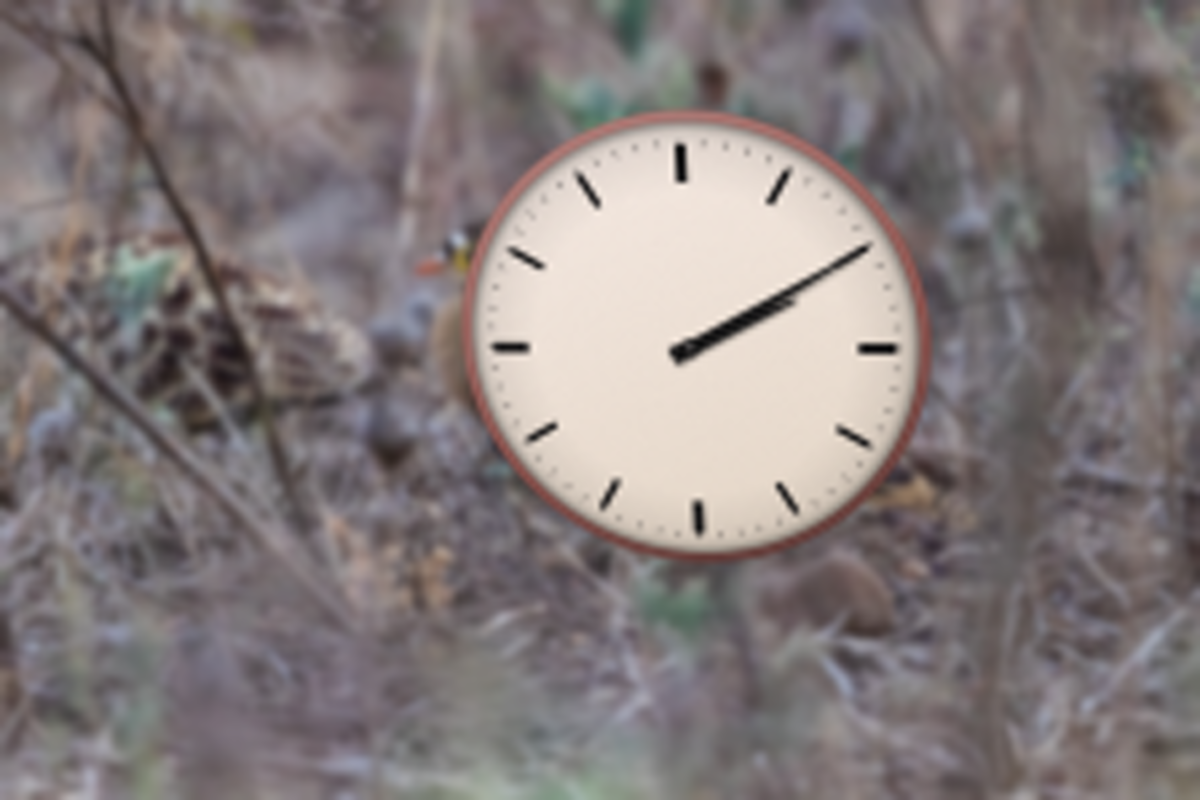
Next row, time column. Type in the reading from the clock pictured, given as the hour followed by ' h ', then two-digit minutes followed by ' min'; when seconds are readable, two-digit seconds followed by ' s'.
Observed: 2 h 10 min
